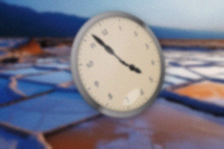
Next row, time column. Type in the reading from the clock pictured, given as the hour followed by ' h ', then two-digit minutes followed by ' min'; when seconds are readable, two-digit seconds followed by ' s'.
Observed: 4 h 57 min
